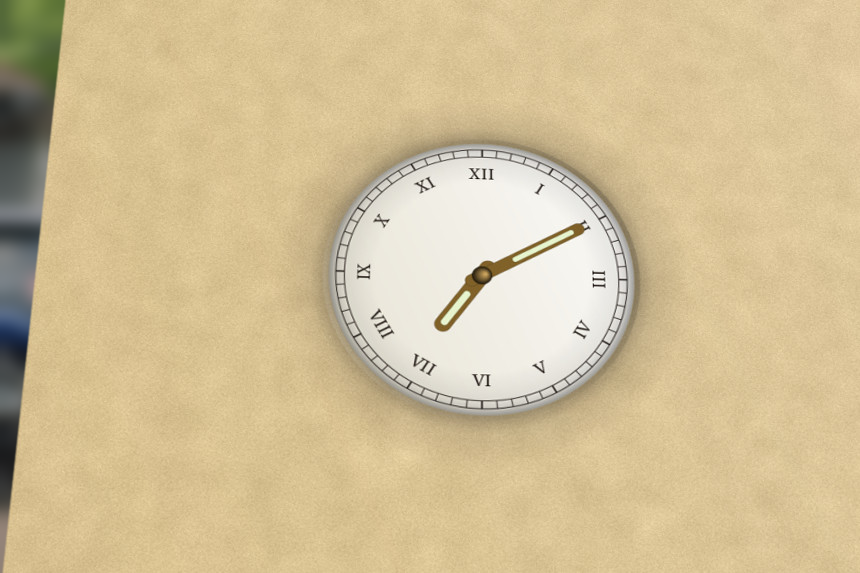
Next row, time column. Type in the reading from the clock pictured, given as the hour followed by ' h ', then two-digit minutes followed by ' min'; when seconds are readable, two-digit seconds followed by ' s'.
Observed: 7 h 10 min
